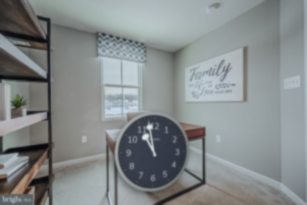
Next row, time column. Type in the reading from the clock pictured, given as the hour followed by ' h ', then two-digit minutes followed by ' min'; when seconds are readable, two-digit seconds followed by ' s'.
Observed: 10 h 58 min
